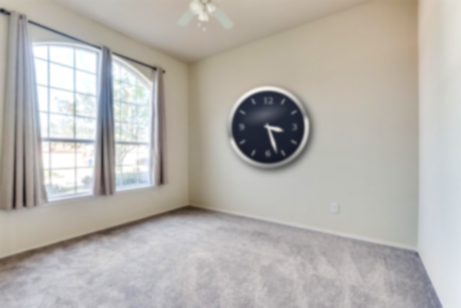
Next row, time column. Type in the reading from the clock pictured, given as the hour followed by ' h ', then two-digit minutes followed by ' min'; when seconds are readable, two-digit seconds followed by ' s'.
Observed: 3 h 27 min
